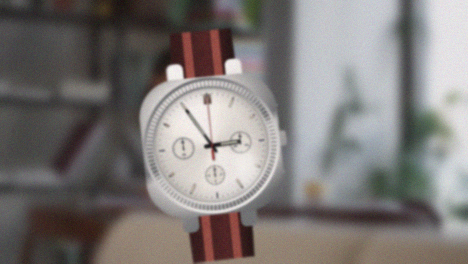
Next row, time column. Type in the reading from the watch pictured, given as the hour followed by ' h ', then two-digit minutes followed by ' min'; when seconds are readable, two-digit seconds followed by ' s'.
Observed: 2 h 55 min
